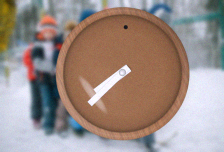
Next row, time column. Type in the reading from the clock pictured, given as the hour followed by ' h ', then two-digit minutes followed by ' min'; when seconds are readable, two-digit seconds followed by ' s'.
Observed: 7 h 37 min
